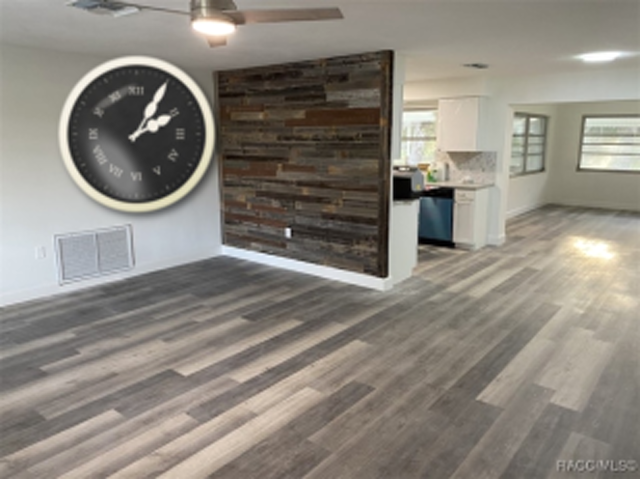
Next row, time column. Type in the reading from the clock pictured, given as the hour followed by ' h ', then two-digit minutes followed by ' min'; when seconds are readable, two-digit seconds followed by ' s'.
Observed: 2 h 05 min
